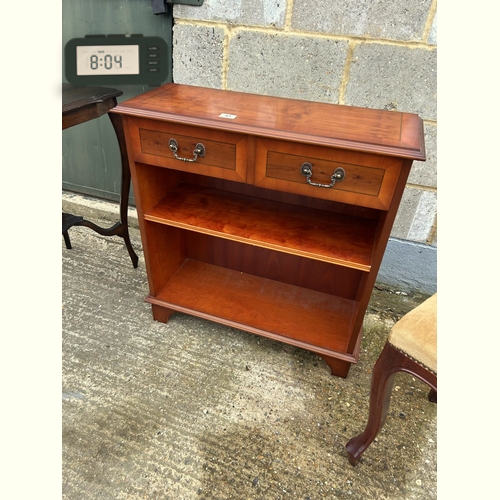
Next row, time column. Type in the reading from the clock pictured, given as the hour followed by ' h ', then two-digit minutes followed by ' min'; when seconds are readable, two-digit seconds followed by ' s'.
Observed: 8 h 04 min
